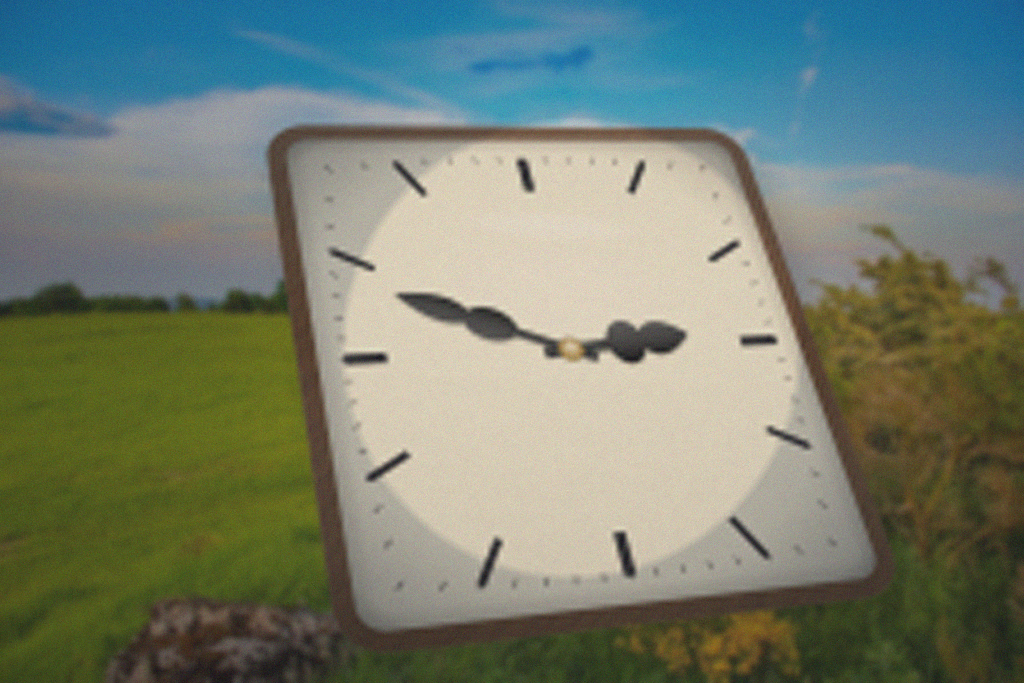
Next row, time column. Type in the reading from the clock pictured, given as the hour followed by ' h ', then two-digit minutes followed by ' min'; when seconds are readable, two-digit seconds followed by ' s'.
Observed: 2 h 49 min
